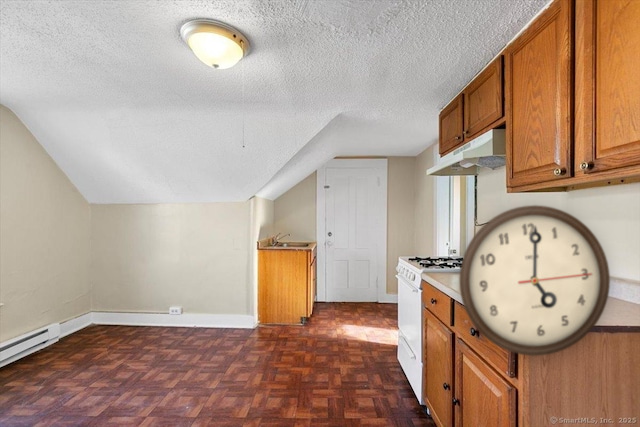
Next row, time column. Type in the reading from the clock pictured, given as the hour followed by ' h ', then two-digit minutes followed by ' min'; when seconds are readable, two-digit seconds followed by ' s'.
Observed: 5 h 01 min 15 s
